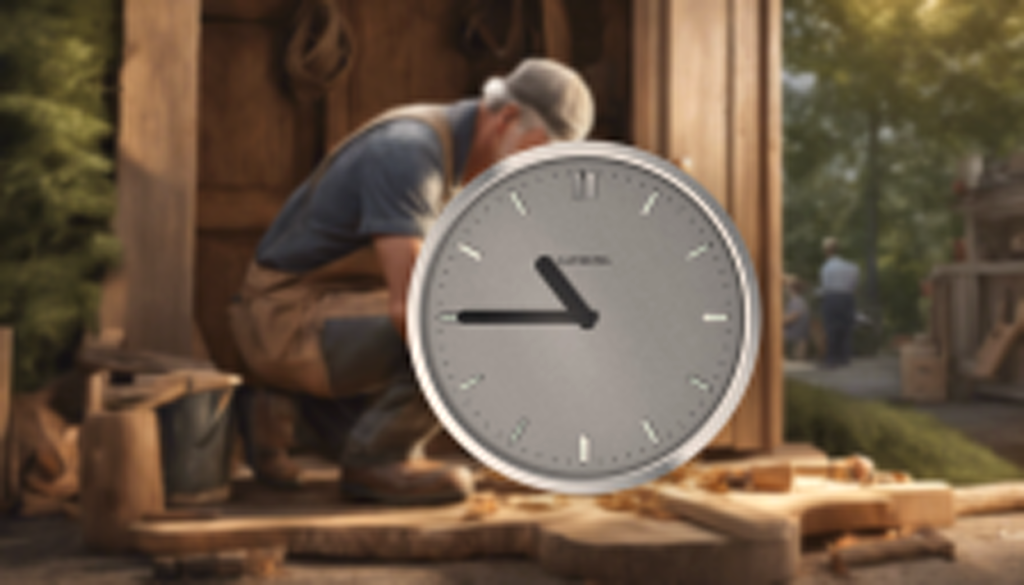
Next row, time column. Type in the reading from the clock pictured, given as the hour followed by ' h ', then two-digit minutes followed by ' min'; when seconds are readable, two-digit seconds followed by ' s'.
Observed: 10 h 45 min
